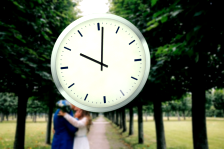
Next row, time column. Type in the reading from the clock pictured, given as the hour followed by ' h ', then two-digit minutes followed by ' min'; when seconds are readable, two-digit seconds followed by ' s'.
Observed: 10 h 01 min
